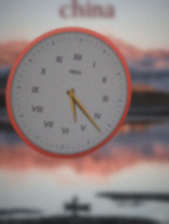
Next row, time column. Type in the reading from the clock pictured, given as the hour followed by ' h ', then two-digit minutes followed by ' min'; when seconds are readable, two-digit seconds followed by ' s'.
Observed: 5 h 22 min
